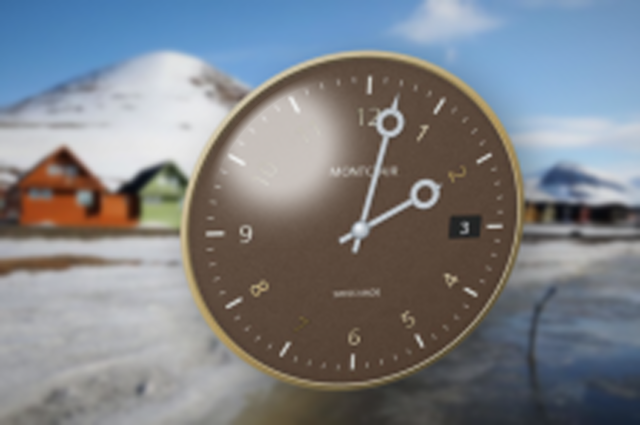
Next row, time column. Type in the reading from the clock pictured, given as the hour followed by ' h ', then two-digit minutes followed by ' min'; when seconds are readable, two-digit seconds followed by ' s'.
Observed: 2 h 02 min
